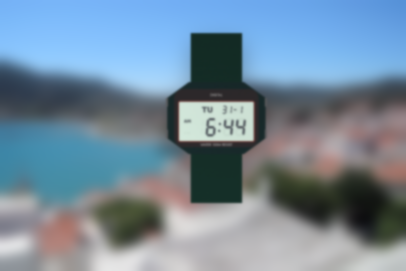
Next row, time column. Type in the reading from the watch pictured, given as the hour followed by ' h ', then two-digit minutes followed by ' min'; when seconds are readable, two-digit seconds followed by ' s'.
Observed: 6 h 44 min
